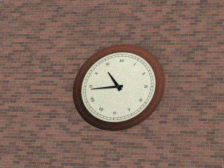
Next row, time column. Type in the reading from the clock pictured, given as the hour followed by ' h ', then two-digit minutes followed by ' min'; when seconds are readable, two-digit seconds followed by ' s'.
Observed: 10 h 44 min
